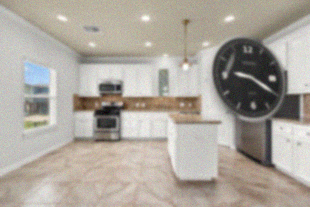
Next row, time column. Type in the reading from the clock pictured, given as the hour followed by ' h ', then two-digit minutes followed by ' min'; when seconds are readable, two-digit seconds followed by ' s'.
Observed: 9 h 20 min
